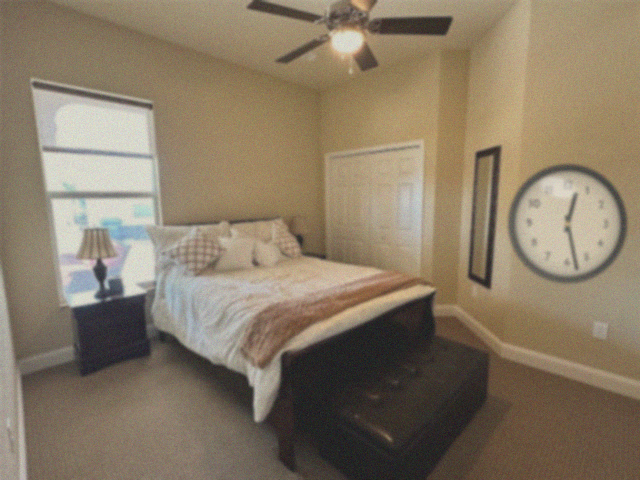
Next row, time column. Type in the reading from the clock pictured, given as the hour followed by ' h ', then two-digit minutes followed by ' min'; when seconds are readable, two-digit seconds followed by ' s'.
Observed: 12 h 28 min
